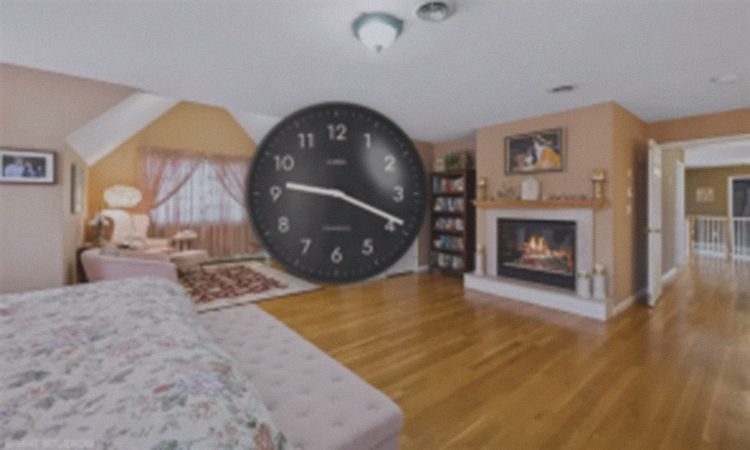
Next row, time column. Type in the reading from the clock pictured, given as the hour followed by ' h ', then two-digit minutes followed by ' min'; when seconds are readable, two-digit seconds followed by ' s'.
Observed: 9 h 19 min
